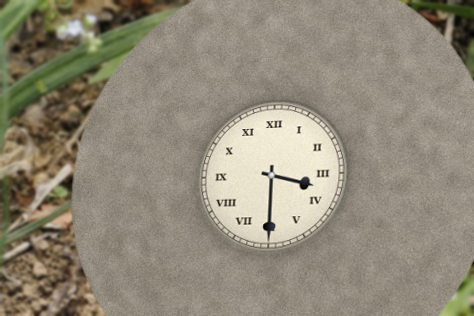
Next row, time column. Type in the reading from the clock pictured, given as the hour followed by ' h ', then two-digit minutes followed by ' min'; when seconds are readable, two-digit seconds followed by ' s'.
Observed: 3 h 30 min
